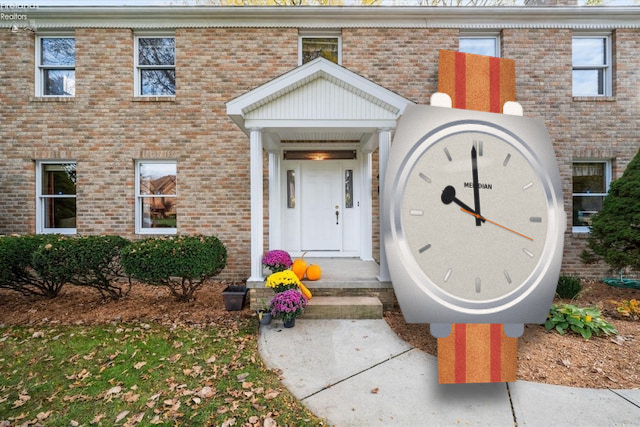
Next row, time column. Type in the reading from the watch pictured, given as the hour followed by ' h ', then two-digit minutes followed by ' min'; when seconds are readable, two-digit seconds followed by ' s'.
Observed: 9 h 59 min 18 s
